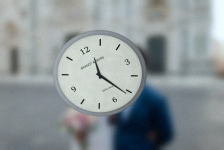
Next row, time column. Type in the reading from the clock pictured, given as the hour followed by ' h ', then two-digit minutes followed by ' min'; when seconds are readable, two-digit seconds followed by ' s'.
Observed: 12 h 26 min
